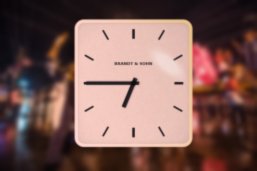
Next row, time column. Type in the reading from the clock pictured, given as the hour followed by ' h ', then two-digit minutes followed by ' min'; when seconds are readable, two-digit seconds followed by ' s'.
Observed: 6 h 45 min
